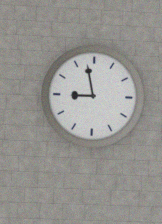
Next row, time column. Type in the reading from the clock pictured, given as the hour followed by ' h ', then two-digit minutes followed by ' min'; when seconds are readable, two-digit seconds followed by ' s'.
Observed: 8 h 58 min
